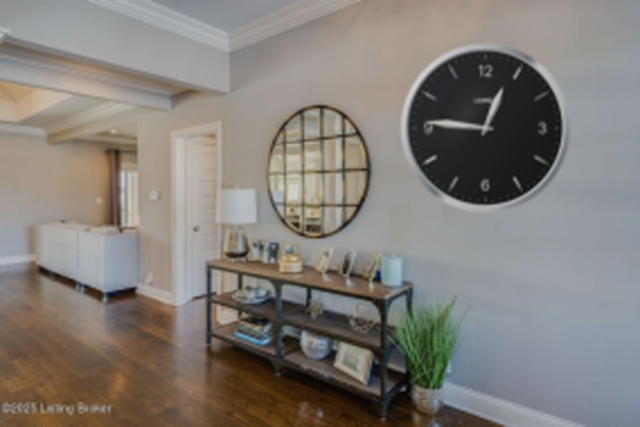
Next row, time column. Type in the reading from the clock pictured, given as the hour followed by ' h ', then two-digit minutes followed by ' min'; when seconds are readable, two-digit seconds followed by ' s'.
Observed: 12 h 46 min
